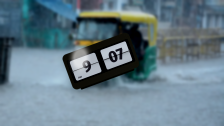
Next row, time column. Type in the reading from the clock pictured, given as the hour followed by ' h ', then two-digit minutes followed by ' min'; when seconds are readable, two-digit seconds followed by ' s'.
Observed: 9 h 07 min
